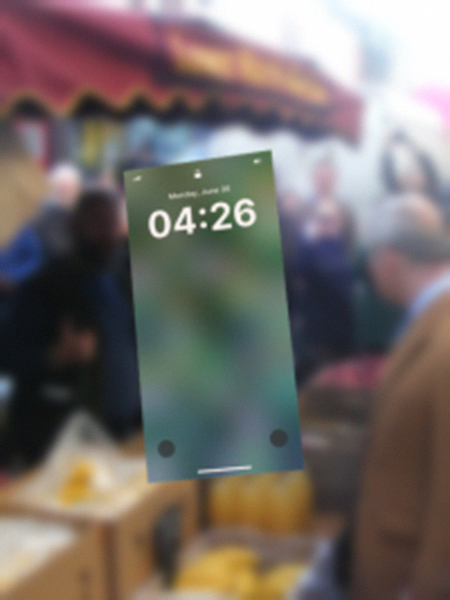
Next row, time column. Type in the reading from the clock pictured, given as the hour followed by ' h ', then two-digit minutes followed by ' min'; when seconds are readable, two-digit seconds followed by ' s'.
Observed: 4 h 26 min
